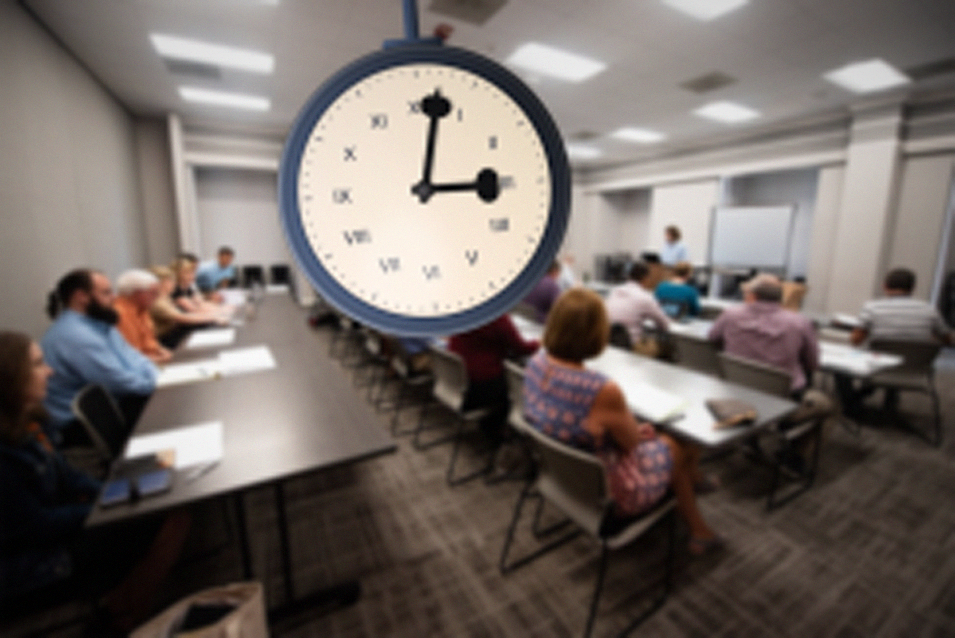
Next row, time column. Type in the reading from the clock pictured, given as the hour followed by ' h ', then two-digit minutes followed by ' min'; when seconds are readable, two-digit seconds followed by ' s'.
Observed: 3 h 02 min
